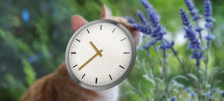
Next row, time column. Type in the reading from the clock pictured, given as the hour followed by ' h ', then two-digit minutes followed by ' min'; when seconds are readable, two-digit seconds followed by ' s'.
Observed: 10 h 38 min
